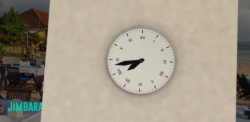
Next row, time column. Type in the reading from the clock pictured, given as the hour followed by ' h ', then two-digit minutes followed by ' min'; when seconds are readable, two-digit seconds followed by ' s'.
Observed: 7 h 43 min
